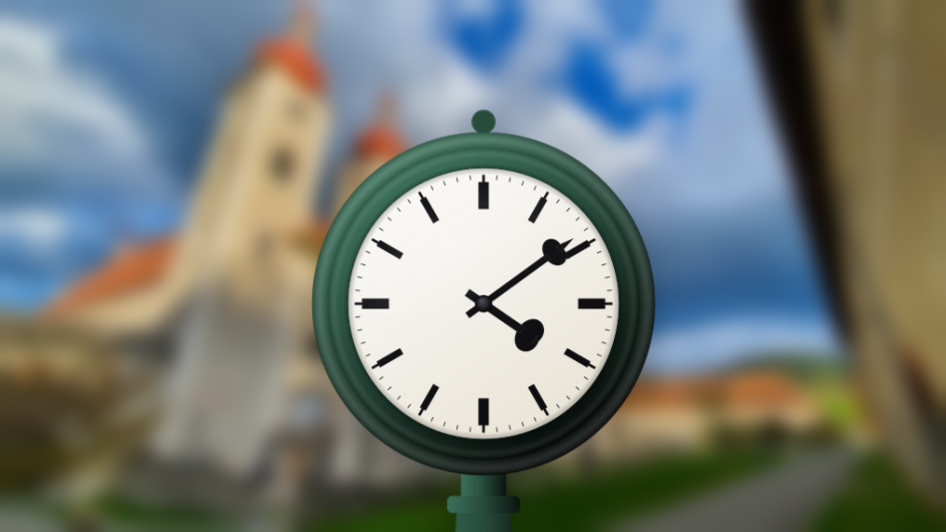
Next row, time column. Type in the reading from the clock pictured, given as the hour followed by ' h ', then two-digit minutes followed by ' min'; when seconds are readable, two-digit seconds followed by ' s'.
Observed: 4 h 09 min
